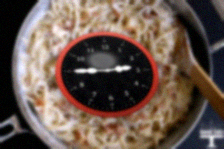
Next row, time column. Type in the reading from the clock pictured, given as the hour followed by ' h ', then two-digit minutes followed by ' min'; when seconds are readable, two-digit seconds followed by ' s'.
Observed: 2 h 45 min
